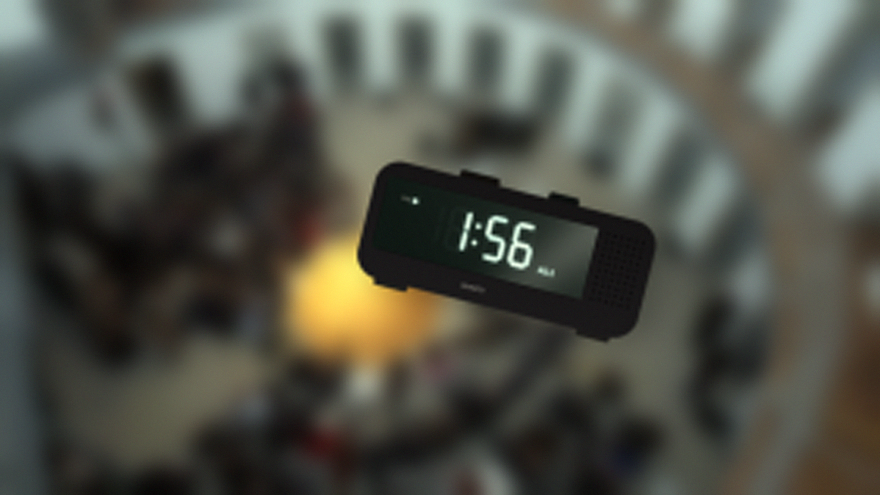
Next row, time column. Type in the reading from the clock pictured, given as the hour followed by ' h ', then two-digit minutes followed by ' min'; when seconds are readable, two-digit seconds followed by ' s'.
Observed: 1 h 56 min
